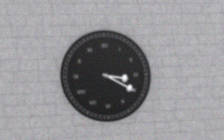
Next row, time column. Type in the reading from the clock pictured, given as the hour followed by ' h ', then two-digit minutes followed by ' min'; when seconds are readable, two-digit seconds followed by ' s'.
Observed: 3 h 20 min
